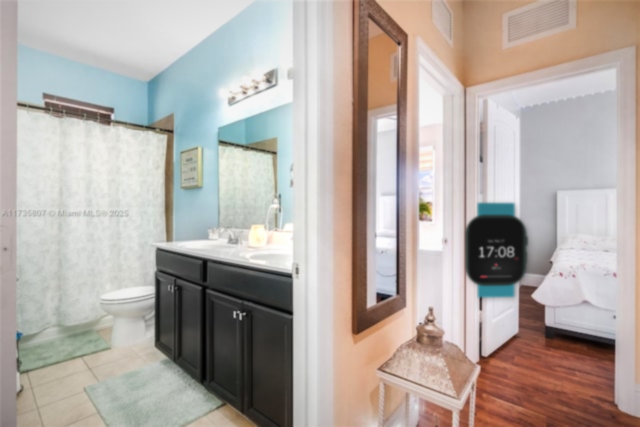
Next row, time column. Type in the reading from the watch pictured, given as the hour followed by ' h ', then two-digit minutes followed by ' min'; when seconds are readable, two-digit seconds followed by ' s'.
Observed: 17 h 08 min
